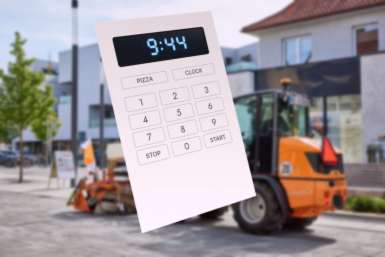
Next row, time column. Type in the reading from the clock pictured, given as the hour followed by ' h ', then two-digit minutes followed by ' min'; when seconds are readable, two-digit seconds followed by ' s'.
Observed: 9 h 44 min
